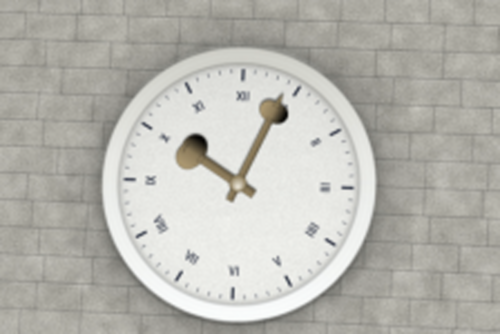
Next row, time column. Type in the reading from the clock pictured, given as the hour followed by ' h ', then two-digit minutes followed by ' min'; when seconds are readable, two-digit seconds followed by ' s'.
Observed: 10 h 04 min
